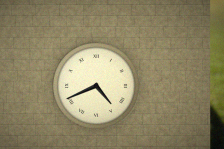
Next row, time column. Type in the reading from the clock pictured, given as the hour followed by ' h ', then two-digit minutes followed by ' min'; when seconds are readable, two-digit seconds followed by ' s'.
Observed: 4 h 41 min
